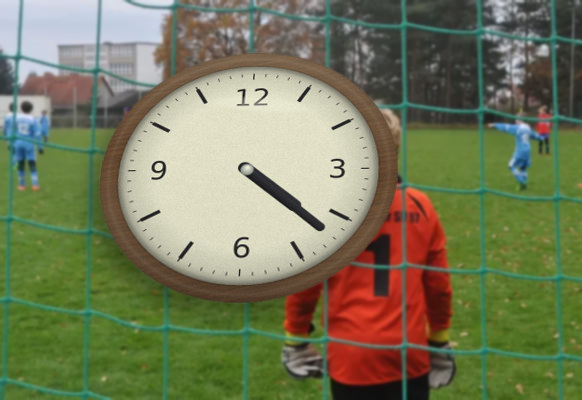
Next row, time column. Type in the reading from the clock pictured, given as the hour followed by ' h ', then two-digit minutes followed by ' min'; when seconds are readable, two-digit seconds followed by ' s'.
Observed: 4 h 22 min
